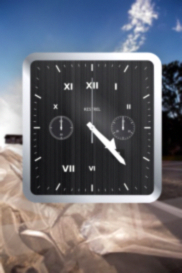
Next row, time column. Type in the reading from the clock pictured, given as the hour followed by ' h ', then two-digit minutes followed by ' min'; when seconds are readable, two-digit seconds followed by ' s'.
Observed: 4 h 23 min
